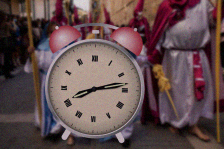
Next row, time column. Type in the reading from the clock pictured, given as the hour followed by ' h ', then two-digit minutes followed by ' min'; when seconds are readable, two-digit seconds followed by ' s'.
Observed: 8 h 13 min
